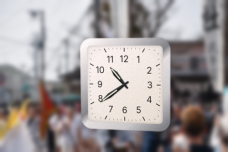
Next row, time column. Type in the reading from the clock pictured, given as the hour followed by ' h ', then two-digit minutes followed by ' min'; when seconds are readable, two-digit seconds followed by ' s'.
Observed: 10 h 39 min
